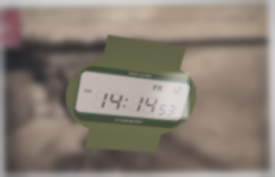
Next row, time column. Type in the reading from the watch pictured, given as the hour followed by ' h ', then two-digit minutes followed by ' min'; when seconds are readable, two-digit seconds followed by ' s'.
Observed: 14 h 14 min 53 s
